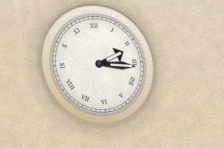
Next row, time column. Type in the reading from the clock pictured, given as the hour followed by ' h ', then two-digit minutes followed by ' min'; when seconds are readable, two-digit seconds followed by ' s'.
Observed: 2 h 16 min
